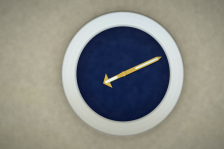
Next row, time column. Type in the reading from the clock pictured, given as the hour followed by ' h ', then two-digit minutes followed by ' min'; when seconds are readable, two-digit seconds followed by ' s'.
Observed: 8 h 11 min
